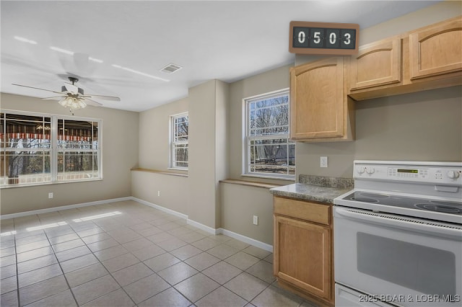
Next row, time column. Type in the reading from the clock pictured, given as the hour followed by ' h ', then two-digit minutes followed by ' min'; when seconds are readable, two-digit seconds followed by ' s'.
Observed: 5 h 03 min
